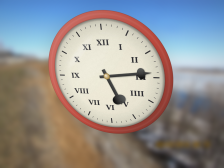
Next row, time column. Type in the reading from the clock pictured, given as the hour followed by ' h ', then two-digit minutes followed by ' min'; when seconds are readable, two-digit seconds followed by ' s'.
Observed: 5 h 14 min
